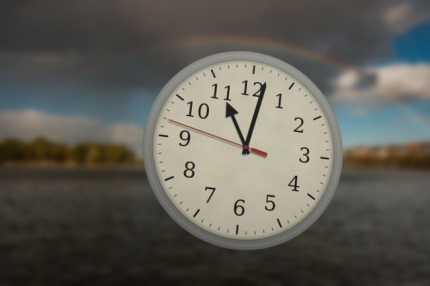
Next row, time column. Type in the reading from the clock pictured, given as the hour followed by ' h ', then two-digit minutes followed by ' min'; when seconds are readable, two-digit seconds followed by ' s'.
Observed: 11 h 01 min 47 s
